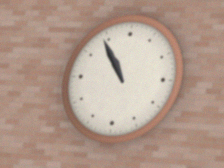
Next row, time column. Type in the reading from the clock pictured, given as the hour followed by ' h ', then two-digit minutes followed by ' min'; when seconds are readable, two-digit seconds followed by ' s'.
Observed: 10 h 54 min
